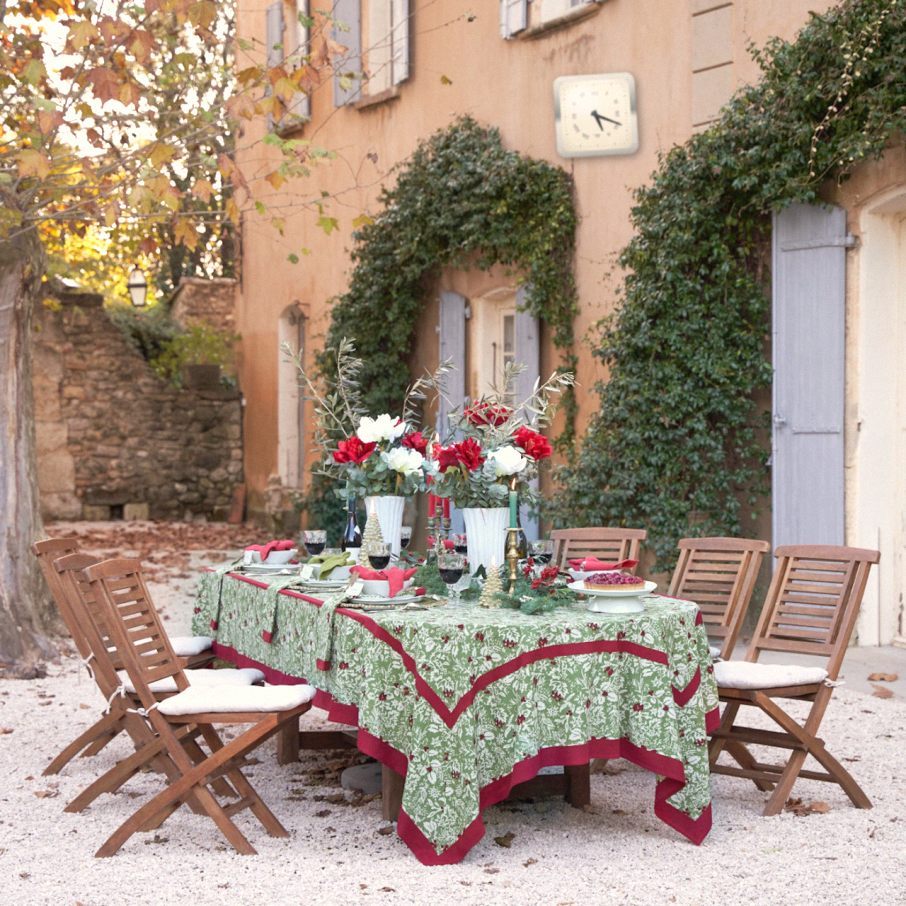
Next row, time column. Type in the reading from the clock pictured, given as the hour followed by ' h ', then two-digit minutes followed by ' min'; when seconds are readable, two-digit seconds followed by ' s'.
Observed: 5 h 19 min
